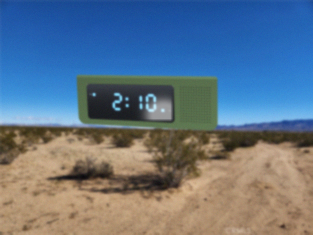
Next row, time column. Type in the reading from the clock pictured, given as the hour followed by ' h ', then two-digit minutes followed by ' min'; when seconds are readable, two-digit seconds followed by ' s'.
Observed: 2 h 10 min
